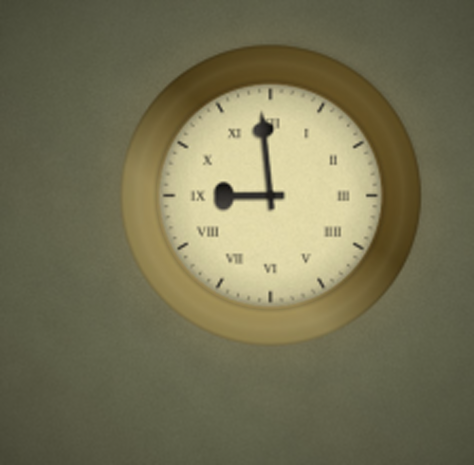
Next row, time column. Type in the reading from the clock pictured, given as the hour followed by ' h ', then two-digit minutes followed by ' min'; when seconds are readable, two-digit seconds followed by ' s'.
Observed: 8 h 59 min
